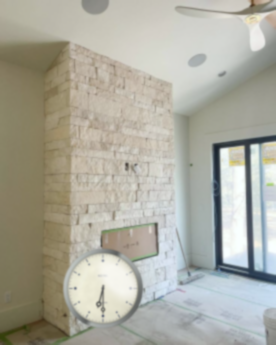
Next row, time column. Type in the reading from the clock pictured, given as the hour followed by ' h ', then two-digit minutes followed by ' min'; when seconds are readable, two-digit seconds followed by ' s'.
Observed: 6 h 30 min
